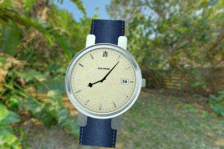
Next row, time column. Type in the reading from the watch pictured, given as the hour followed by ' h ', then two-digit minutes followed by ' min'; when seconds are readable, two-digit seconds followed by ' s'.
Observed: 8 h 06 min
